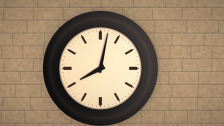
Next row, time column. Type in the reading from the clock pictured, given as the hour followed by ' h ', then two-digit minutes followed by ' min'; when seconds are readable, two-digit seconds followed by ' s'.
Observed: 8 h 02 min
